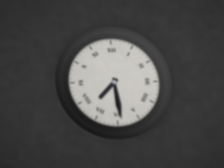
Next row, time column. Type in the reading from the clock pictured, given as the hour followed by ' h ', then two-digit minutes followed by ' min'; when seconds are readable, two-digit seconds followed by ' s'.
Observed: 7 h 29 min
